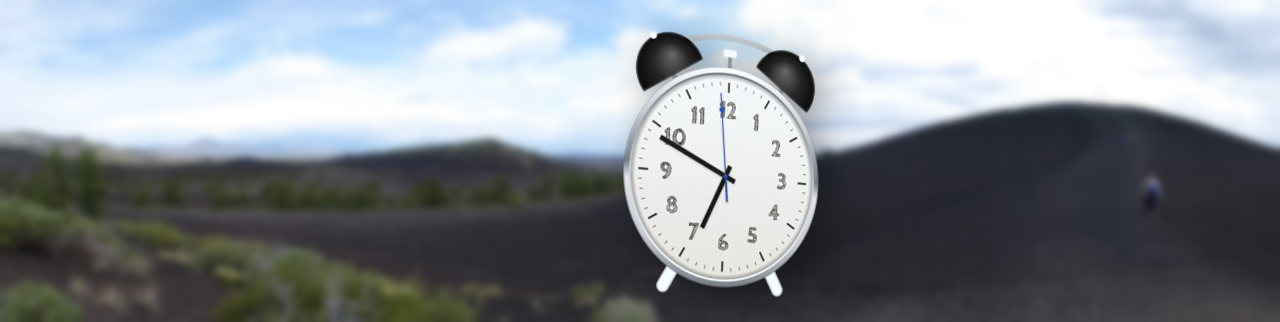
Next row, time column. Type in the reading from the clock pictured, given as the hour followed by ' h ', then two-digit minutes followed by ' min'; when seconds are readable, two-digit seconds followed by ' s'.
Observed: 6 h 48 min 59 s
